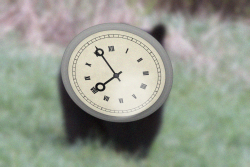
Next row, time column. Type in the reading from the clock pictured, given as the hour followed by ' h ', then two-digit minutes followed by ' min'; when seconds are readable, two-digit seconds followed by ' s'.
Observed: 7 h 56 min
